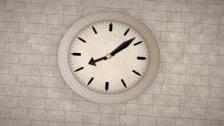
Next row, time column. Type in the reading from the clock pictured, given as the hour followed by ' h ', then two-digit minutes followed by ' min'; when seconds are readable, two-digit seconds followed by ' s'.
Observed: 8 h 08 min
